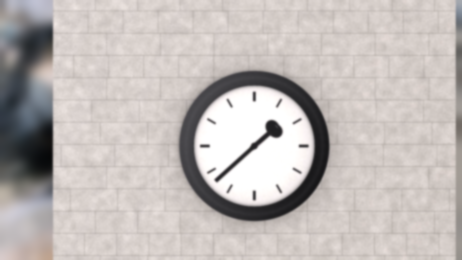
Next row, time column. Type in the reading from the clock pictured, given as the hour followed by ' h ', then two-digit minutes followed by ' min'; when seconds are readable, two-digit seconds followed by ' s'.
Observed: 1 h 38 min
